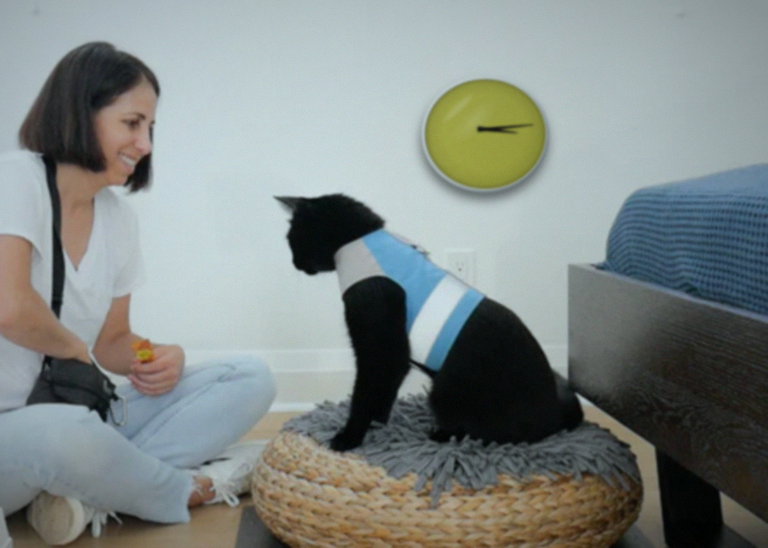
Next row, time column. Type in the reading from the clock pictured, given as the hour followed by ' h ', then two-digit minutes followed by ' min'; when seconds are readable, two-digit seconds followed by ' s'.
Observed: 3 h 14 min
